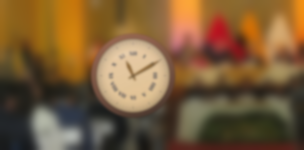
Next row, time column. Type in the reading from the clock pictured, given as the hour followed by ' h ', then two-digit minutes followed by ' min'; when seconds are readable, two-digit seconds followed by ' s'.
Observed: 11 h 10 min
